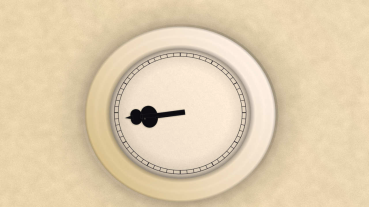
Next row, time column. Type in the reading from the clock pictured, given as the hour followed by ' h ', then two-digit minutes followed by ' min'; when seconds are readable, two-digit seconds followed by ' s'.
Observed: 8 h 44 min
